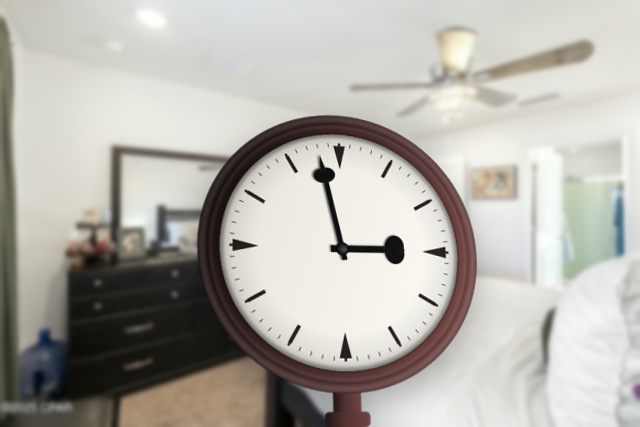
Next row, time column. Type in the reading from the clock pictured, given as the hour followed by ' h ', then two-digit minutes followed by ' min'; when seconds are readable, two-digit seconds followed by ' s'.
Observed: 2 h 58 min
